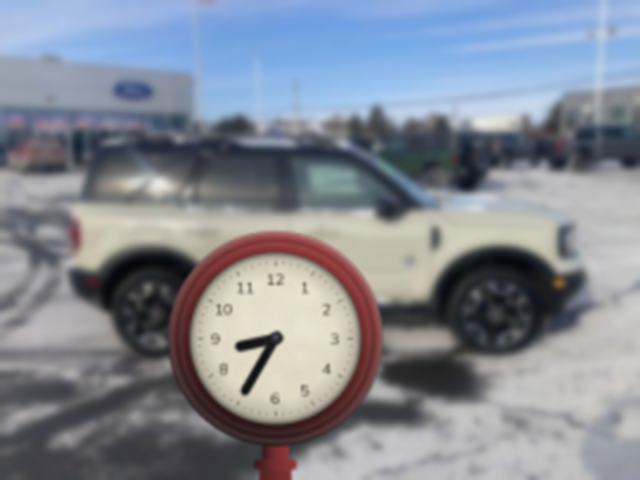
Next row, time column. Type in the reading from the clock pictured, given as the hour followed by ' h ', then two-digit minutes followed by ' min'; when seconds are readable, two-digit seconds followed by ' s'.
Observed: 8 h 35 min
